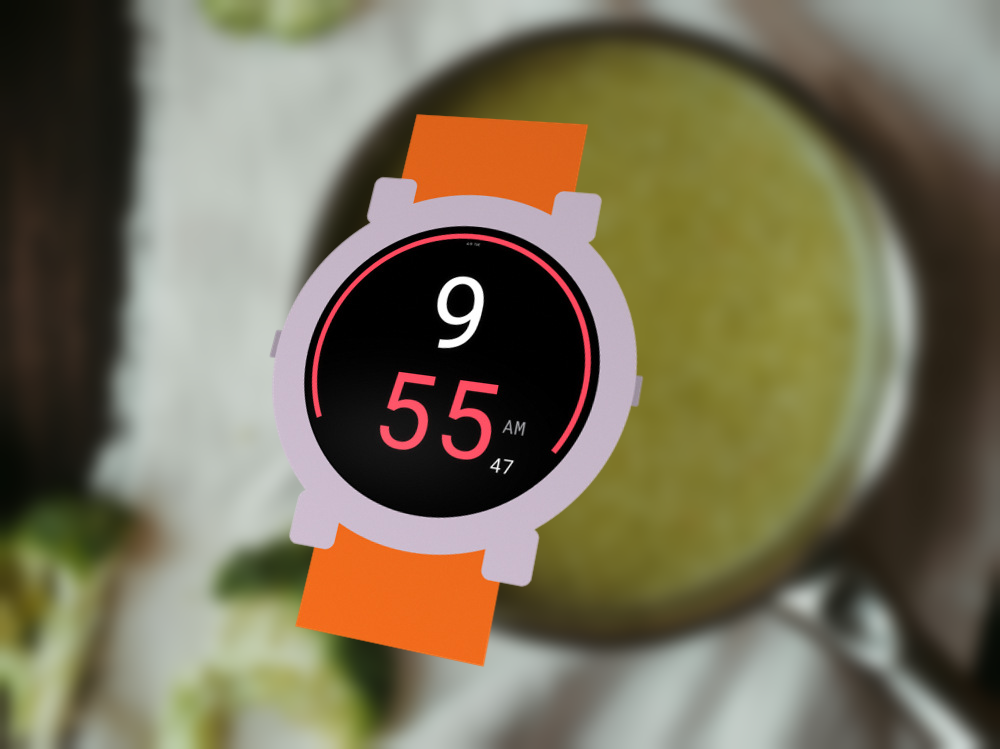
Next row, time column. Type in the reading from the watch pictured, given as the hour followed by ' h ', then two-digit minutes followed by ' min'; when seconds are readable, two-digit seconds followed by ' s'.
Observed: 9 h 55 min 47 s
